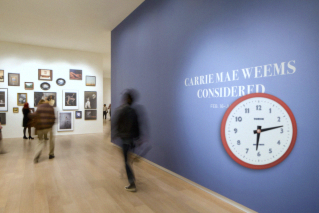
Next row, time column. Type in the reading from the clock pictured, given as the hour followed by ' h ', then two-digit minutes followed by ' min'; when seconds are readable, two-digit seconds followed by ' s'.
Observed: 6 h 13 min
